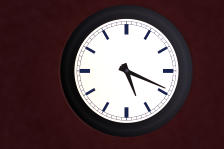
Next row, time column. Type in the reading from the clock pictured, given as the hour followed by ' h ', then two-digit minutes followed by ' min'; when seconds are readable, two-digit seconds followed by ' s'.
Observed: 5 h 19 min
